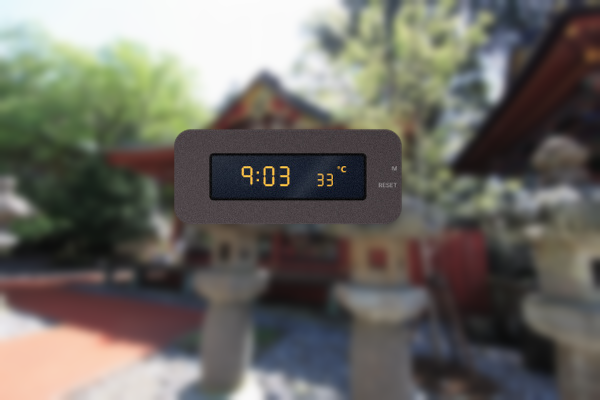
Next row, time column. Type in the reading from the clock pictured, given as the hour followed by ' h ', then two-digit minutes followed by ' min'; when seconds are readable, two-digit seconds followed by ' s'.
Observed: 9 h 03 min
